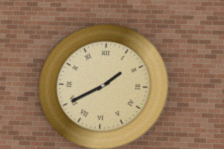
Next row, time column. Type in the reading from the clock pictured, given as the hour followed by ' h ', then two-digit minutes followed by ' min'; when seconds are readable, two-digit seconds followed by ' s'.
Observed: 1 h 40 min
